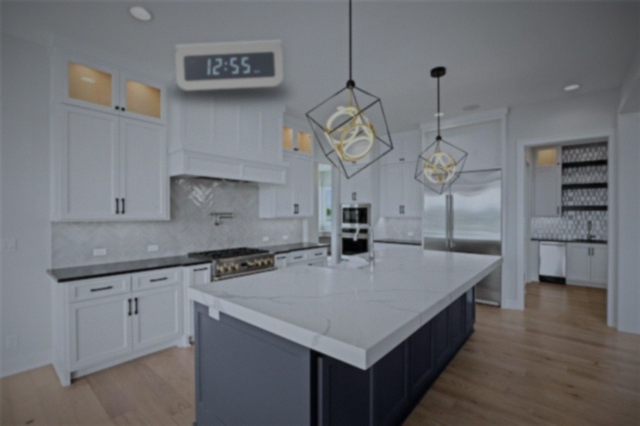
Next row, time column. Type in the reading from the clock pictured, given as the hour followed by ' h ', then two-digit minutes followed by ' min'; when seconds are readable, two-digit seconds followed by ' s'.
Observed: 12 h 55 min
